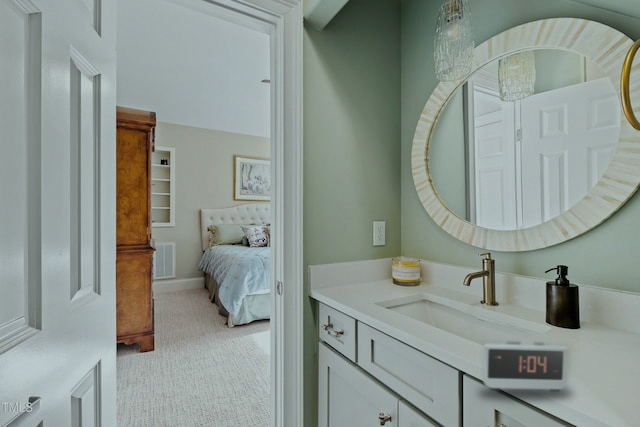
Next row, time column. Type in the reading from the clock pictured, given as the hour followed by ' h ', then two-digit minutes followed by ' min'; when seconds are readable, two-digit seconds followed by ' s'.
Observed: 1 h 04 min
